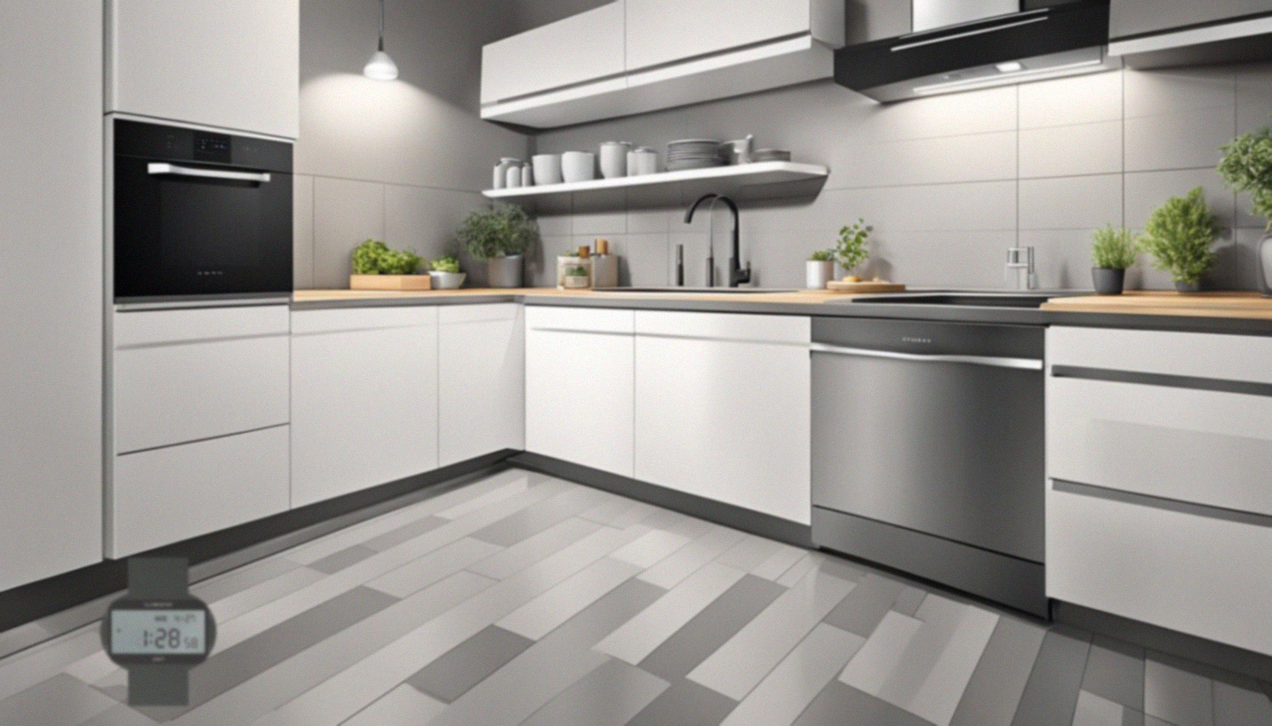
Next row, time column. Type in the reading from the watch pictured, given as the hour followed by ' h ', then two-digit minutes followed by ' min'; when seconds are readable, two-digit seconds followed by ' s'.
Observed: 1 h 28 min
